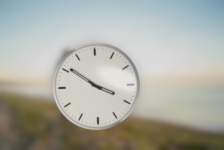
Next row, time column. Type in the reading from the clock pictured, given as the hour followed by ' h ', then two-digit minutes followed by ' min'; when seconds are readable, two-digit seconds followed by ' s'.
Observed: 3 h 51 min
